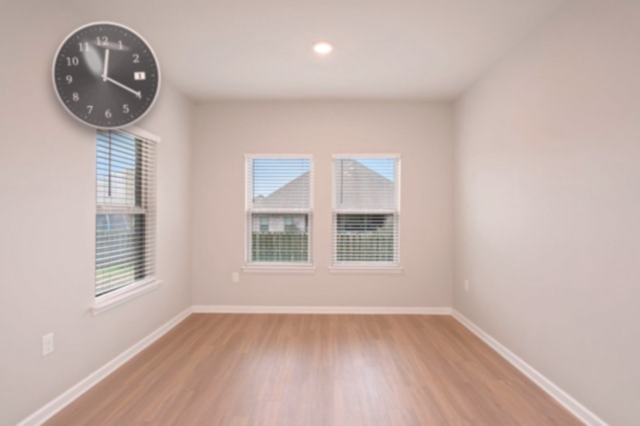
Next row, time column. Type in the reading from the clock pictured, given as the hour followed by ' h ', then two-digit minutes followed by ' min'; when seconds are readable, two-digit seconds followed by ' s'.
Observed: 12 h 20 min
